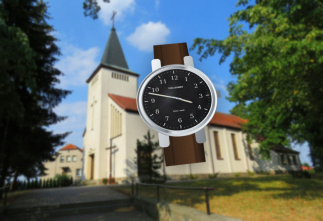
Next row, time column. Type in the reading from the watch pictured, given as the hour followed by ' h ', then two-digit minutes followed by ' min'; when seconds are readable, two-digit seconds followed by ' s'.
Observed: 3 h 48 min
